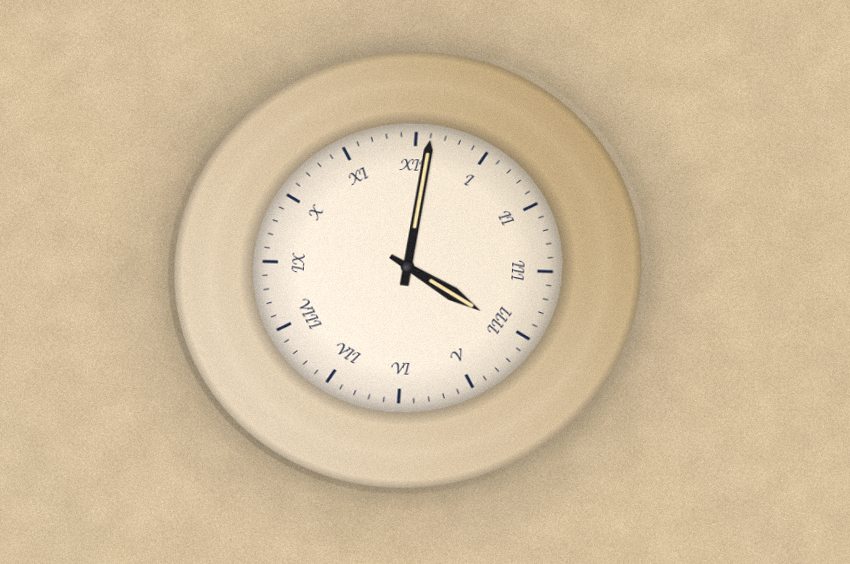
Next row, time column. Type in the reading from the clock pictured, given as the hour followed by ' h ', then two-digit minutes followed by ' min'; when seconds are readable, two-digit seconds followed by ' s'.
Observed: 4 h 01 min
